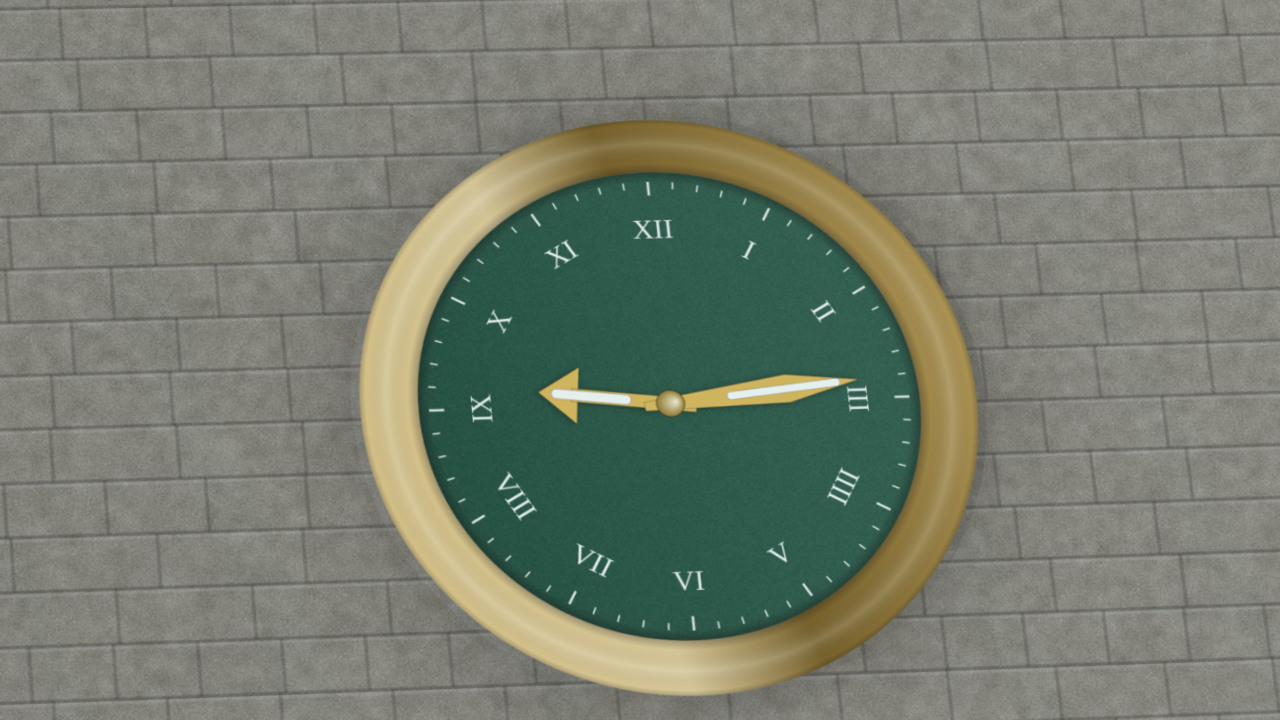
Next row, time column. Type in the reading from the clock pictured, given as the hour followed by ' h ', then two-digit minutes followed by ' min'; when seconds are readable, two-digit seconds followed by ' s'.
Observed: 9 h 14 min
